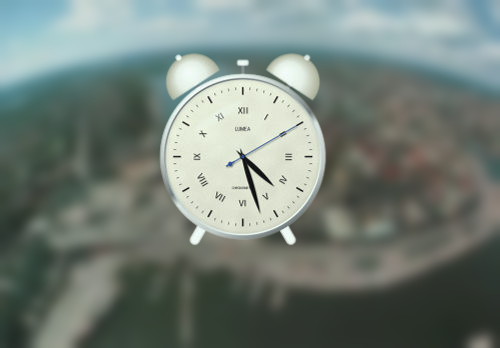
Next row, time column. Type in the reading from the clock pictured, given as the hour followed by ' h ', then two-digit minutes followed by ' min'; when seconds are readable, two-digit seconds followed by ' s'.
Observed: 4 h 27 min 10 s
